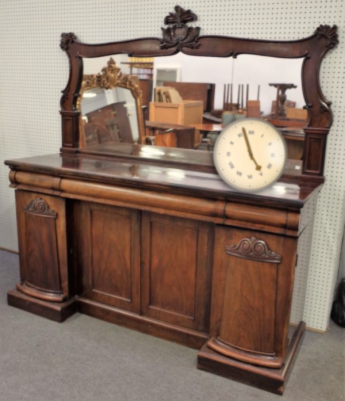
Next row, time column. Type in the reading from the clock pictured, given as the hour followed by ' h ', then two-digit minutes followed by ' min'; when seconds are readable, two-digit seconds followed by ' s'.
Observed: 4 h 57 min
